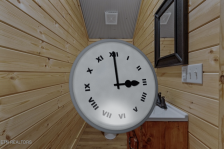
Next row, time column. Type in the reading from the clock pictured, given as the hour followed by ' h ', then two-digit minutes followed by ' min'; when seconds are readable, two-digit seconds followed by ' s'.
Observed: 3 h 00 min
